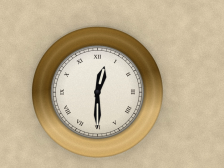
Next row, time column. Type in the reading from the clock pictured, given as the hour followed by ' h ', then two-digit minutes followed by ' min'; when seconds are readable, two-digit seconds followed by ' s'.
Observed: 12 h 30 min
